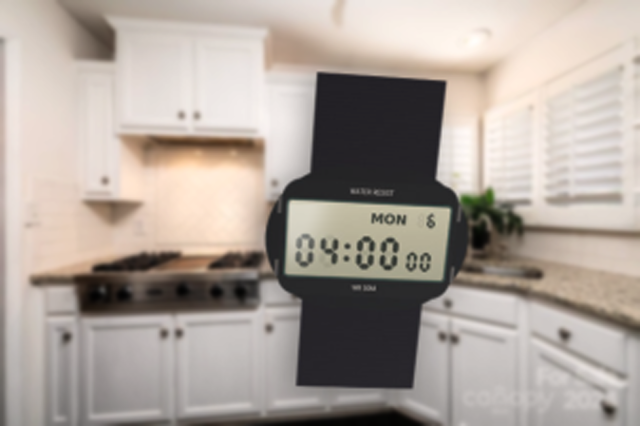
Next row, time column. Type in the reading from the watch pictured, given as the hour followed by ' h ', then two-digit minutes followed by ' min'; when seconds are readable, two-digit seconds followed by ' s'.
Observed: 4 h 00 min 00 s
